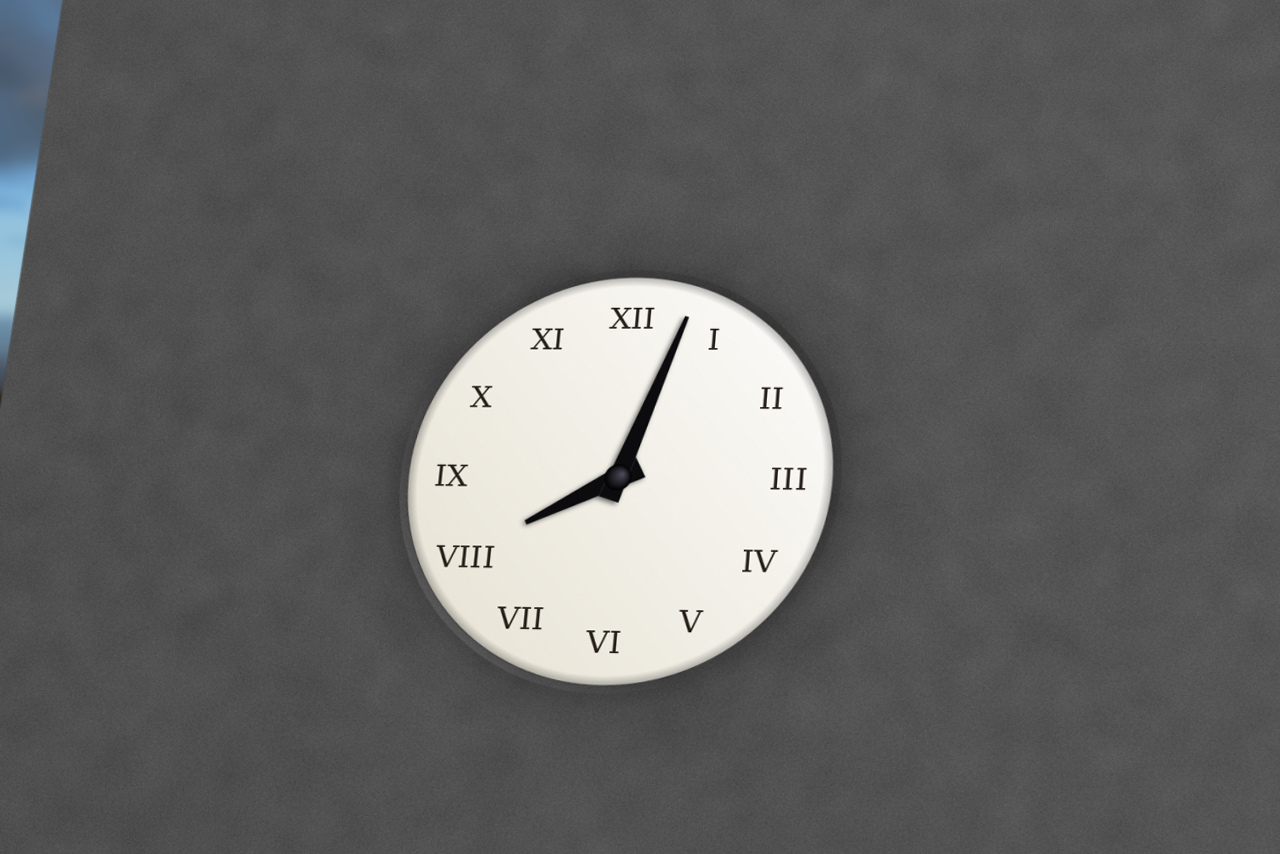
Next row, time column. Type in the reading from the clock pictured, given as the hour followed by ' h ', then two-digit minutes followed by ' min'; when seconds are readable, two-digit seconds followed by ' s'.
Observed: 8 h 03 min
